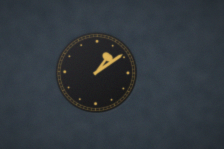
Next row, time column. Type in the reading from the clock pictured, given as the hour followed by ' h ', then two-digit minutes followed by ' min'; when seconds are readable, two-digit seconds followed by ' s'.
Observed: 1 h 09 min
